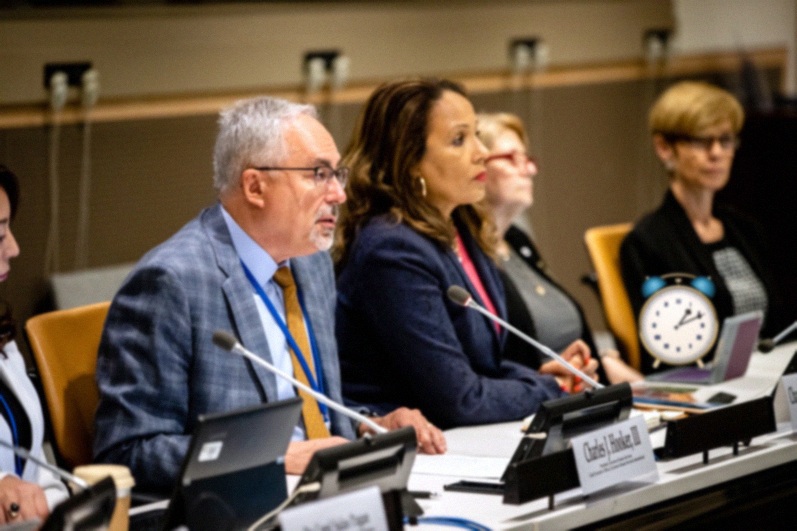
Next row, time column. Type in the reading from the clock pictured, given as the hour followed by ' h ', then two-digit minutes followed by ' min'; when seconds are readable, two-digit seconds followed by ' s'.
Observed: 1 h 11 min
